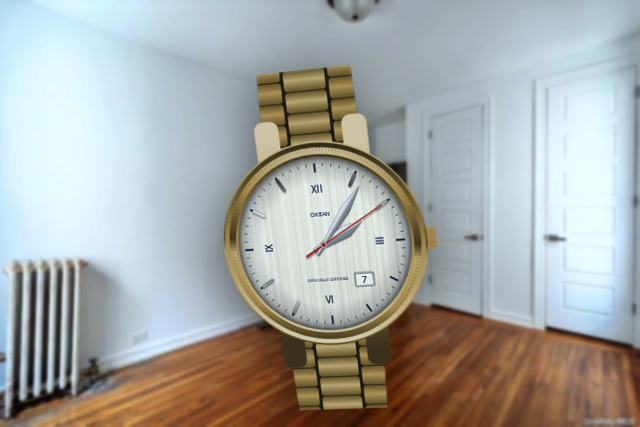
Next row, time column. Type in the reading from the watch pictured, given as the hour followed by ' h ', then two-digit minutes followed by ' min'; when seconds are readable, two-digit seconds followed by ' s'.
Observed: 2 h 06 min 10 s
